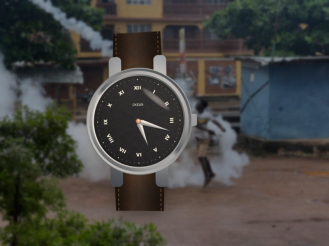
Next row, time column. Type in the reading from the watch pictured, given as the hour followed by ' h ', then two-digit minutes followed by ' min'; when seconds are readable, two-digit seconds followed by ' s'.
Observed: 5 h 18 min
